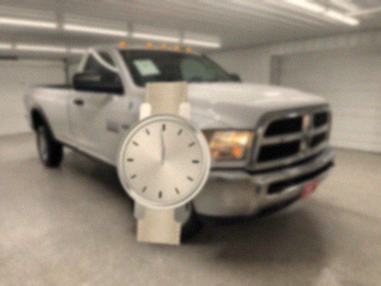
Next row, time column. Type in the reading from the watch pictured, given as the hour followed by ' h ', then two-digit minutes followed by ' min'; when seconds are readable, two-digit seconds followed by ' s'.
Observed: 11 h 59 min
